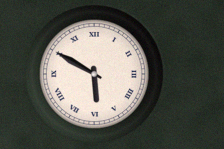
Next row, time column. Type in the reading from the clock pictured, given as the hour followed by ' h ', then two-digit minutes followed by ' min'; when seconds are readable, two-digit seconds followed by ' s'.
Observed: 5 h 50 min
